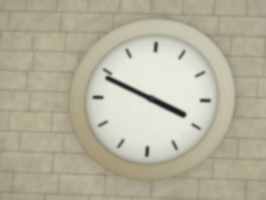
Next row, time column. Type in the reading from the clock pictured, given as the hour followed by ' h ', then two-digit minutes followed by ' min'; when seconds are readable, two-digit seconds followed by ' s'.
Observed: 3 h 49 min
